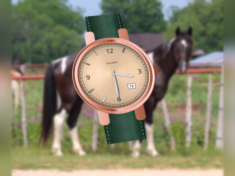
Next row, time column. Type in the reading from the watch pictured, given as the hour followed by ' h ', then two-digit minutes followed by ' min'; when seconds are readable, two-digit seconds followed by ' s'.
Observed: 3 h 30 min
